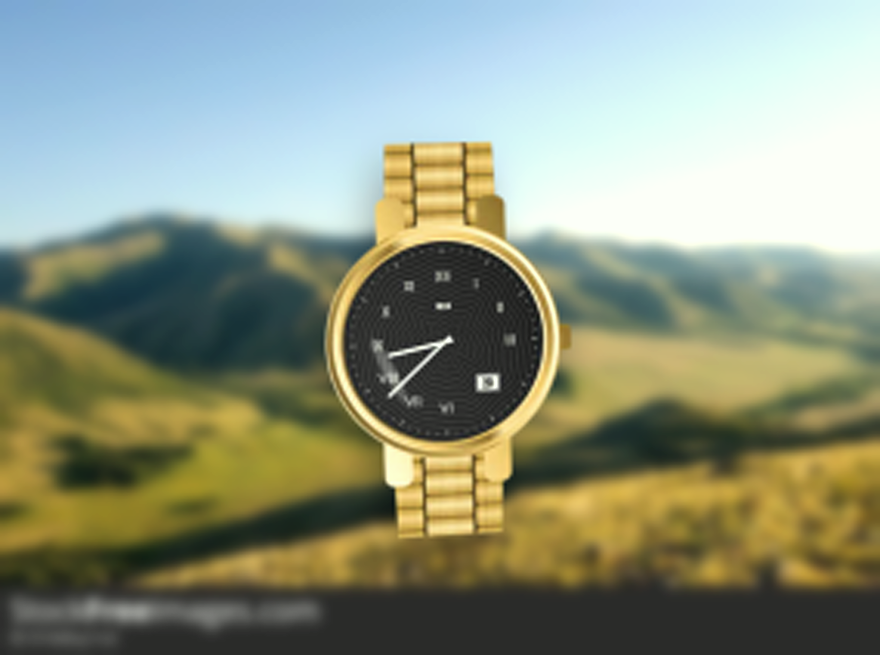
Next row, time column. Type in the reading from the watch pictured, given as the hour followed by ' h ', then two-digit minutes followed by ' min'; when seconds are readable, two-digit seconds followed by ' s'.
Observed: 8 h 38 min
